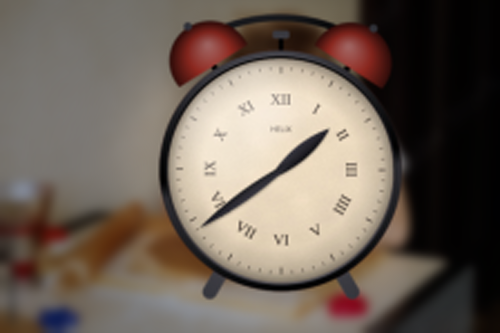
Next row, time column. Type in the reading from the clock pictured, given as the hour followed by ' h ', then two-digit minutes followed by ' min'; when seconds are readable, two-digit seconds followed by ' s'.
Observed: 1 h 39 min
